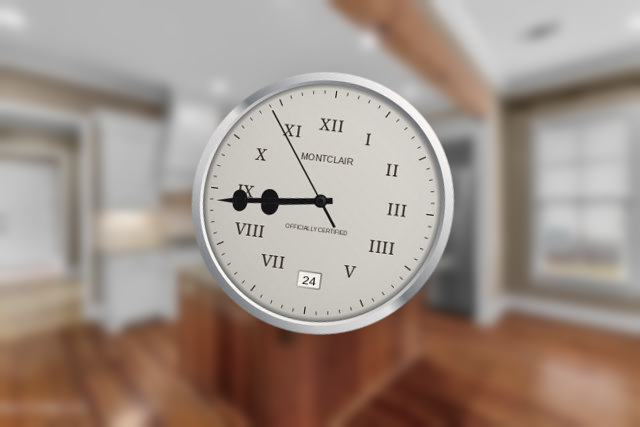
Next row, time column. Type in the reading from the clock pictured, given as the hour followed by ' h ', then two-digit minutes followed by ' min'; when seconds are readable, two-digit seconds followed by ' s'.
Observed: 8 h 43 min 54 s
